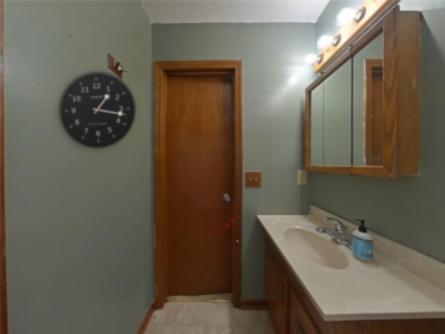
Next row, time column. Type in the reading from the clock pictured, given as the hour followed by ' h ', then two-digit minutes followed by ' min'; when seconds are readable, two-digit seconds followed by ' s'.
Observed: 1 h 17 min
